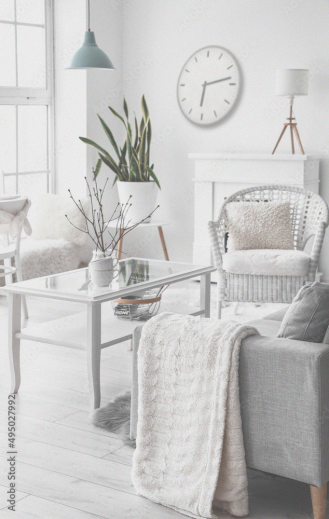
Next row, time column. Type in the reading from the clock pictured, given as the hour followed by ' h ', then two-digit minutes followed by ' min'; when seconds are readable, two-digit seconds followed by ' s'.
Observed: 6 h 13 min
